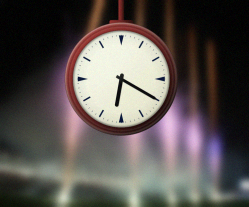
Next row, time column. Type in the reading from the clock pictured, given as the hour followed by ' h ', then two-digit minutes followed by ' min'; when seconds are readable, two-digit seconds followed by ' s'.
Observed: 6 h 20 min
